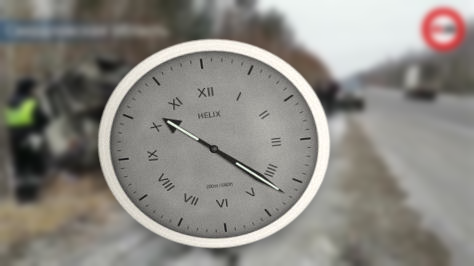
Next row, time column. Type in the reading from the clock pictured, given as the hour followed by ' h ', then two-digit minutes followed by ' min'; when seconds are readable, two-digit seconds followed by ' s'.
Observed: 10 h 22 min
